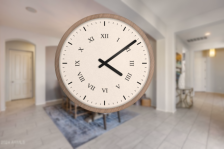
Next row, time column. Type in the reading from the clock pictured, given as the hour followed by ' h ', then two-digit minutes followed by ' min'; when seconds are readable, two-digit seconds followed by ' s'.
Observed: 4 h 09 min
